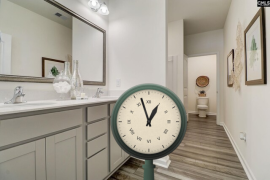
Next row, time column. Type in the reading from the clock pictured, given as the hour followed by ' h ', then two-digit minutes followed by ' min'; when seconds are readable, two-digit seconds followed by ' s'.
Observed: 12 h 57 min
